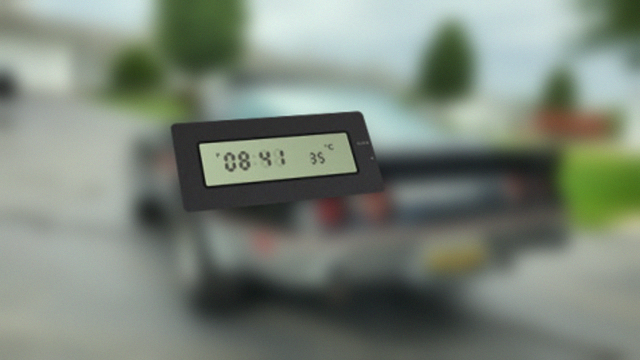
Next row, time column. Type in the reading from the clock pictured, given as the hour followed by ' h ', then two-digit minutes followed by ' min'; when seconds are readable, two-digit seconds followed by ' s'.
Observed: 8 h 41 min
